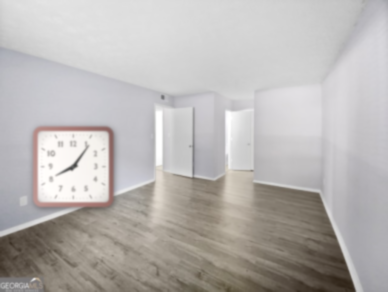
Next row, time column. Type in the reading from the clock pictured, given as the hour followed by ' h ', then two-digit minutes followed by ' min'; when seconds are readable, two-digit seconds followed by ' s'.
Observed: 8 h 06 min
